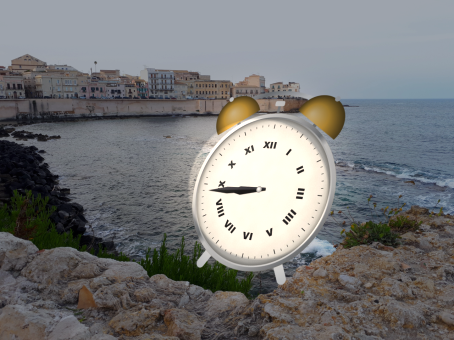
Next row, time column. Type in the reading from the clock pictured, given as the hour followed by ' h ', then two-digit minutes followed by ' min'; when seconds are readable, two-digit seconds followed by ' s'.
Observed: 8 h 44 min
